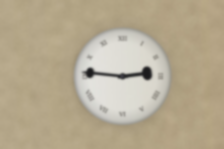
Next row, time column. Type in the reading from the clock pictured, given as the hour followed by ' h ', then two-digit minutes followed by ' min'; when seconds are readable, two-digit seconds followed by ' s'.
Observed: 2 h 46 min
